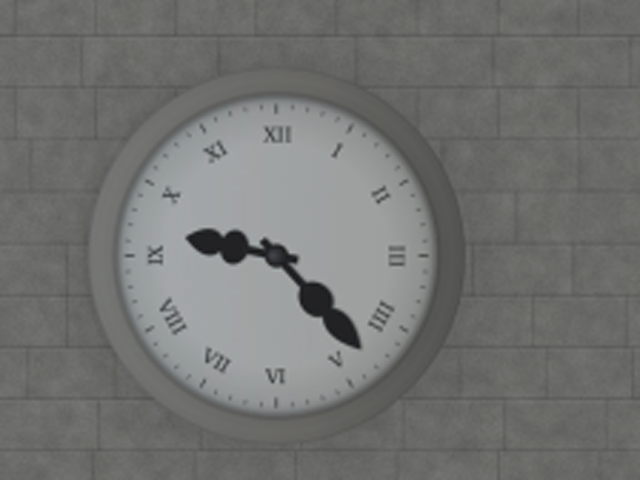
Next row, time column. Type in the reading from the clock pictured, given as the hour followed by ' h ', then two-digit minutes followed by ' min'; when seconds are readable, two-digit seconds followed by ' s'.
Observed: 9 h 23 min
